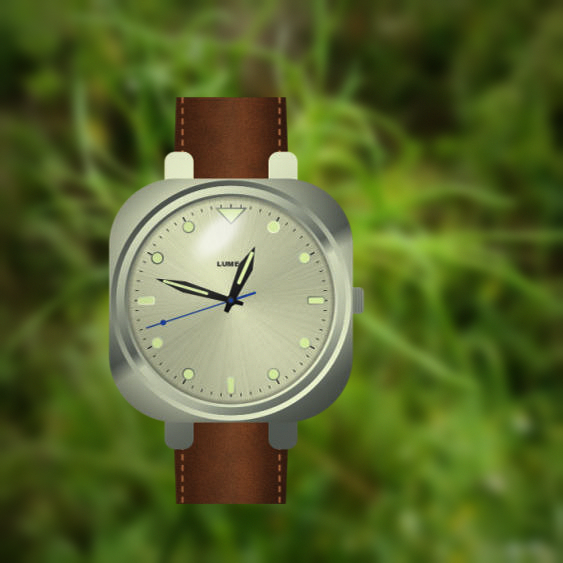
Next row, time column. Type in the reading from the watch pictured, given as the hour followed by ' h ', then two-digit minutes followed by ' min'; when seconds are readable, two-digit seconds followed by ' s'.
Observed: 12 h 47 min 42 s
